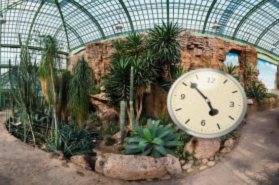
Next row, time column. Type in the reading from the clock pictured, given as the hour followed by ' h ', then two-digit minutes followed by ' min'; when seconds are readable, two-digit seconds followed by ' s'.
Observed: 4 h 52 min
